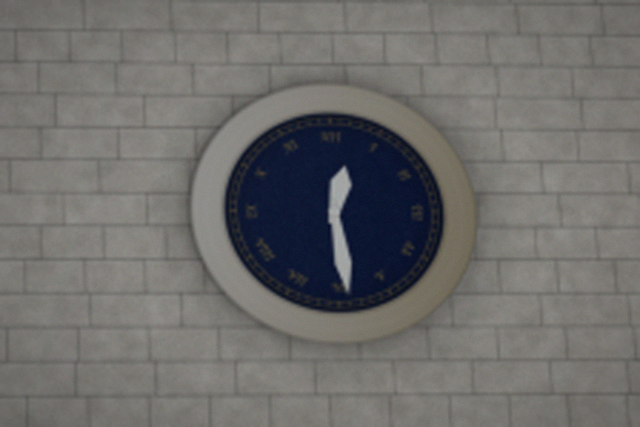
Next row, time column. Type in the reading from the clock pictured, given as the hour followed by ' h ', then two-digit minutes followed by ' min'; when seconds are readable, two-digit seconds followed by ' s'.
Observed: 12 h 29 min
